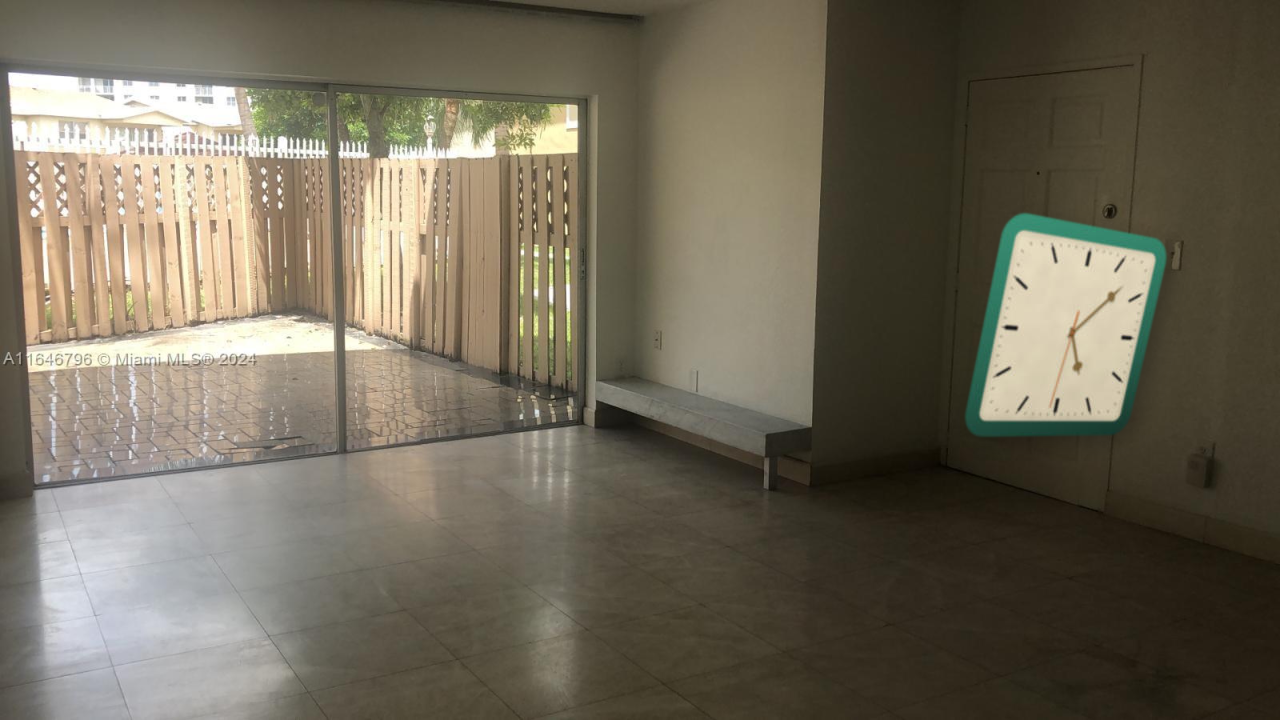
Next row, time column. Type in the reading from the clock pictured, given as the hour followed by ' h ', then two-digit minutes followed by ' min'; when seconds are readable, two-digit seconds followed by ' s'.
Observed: 5 h 07 min 31 s
